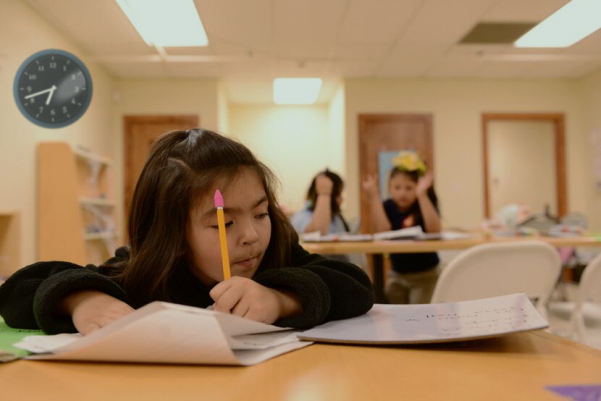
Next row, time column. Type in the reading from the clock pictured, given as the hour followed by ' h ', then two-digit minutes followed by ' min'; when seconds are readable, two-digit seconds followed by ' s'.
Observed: 6 h 42 min
